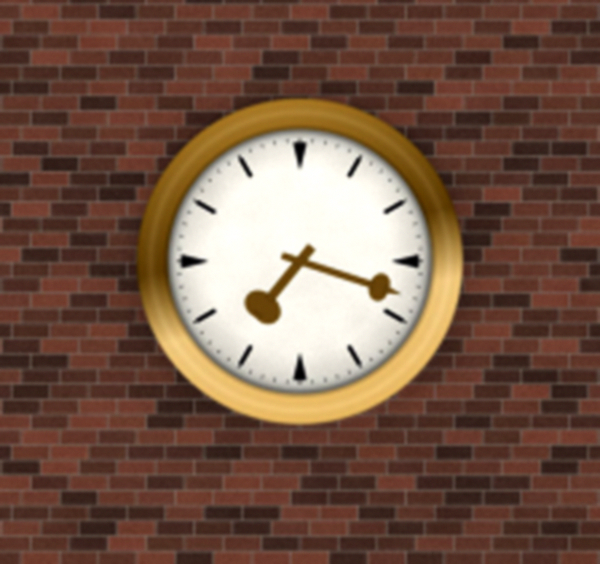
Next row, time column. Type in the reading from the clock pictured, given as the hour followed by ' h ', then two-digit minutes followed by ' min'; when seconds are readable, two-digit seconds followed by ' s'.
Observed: 7 h 18 min
